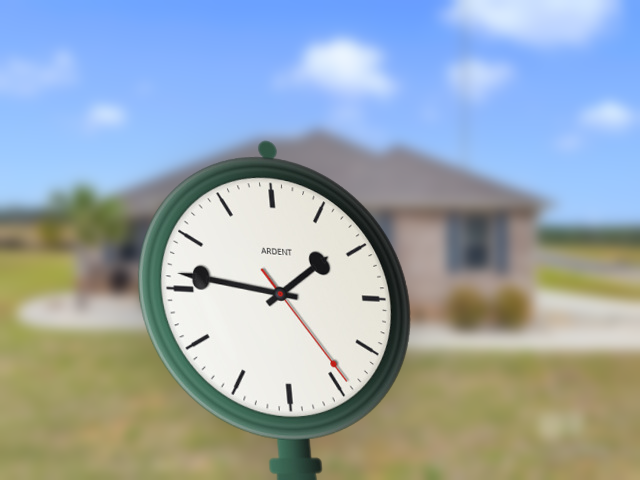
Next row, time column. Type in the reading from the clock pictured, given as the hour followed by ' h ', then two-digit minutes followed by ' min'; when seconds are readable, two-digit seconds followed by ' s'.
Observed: 1 h 46 min 24 s
